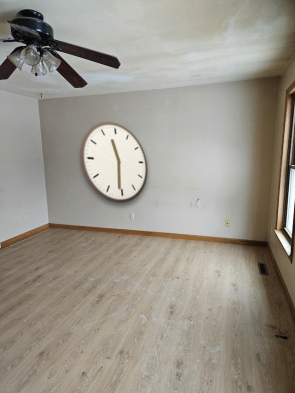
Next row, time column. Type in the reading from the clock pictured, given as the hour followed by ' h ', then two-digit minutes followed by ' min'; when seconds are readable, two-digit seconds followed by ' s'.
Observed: 11 h 31 min
